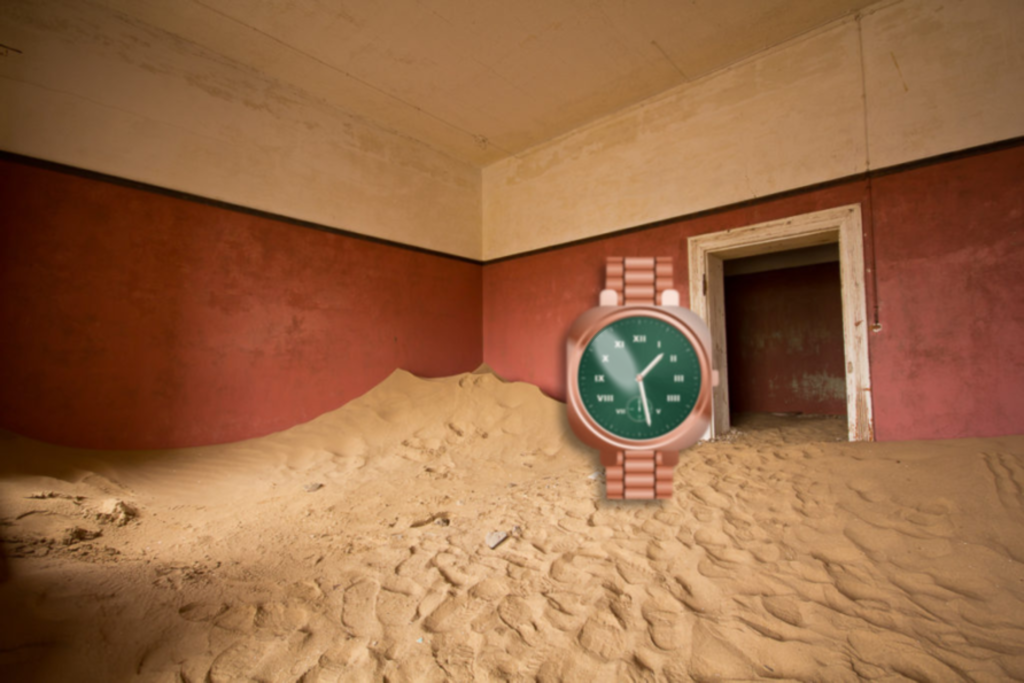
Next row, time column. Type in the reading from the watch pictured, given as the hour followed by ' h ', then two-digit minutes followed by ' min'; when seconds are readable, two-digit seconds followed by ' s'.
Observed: 1 h 28 min
